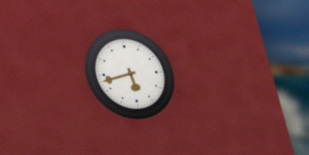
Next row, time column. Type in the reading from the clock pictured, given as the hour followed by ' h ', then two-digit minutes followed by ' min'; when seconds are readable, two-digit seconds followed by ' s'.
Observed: 5 h 43 min
